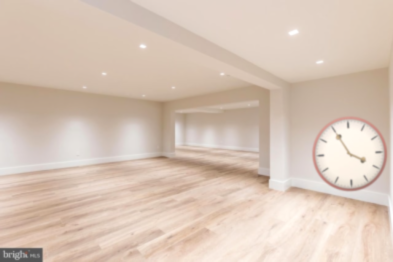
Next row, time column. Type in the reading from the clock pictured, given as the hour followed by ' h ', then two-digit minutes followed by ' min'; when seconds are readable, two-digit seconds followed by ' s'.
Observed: 3 h 55 min
